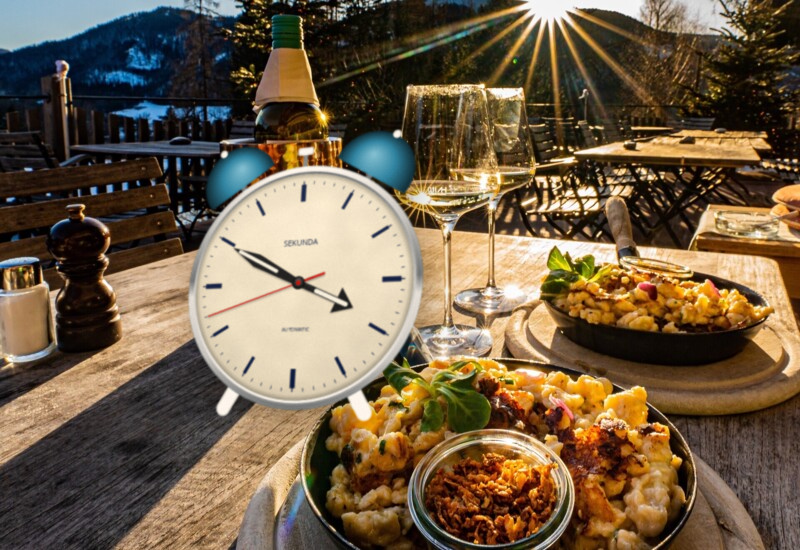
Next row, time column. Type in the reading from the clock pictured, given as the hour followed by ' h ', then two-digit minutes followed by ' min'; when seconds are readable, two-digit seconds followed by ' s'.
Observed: 3 h 49 min 42 s
